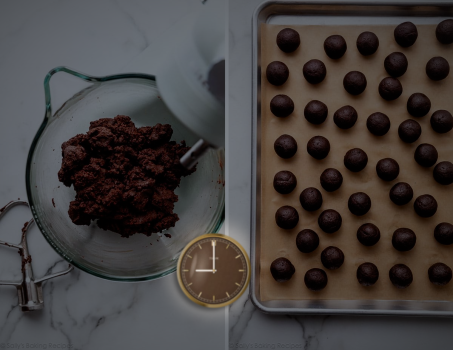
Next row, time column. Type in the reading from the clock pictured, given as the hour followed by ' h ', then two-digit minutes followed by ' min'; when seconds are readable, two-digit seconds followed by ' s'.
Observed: 9 h 00 min
